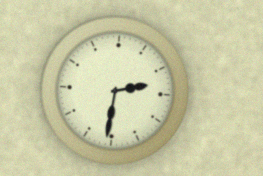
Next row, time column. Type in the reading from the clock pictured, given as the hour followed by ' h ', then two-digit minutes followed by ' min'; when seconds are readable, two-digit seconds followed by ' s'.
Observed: 2 h 31 min
